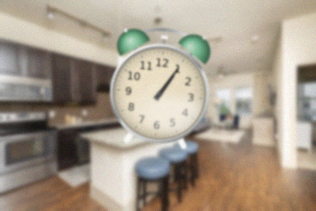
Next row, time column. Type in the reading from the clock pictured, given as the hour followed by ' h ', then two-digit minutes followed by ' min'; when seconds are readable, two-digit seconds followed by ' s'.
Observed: 1 h 05 min
